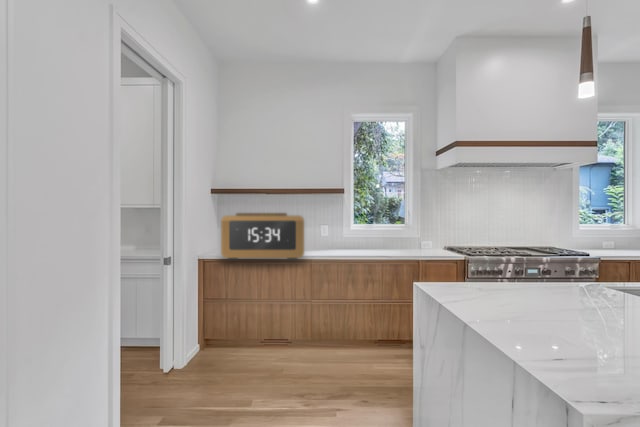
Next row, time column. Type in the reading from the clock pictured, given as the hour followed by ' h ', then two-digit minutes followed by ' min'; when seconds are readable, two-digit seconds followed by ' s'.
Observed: 15 h 34 min
